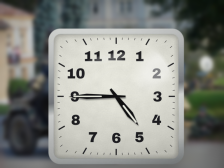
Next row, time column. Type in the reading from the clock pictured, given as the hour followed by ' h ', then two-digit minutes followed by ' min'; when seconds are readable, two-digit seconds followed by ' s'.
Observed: 4 h 45 min
